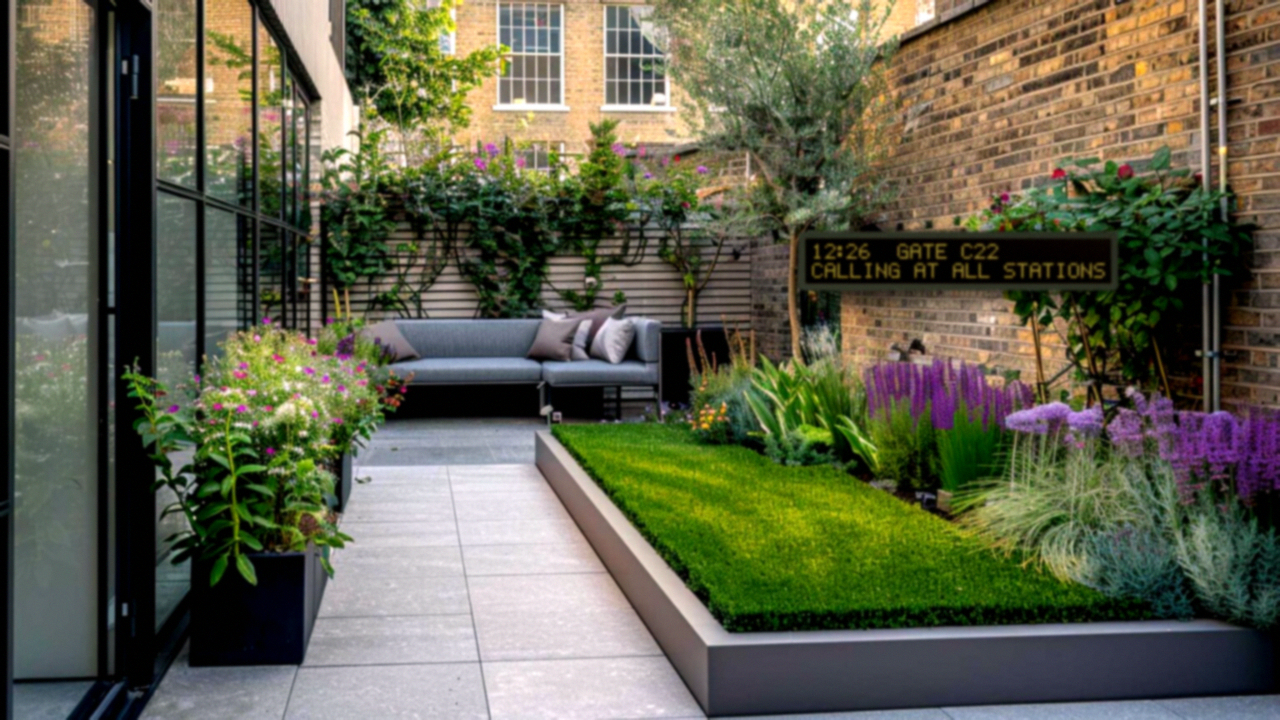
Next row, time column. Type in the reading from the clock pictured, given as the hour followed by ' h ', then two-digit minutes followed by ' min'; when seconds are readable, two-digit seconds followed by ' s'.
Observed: 12 h 26 min
